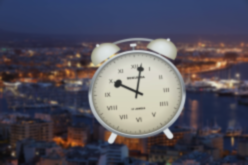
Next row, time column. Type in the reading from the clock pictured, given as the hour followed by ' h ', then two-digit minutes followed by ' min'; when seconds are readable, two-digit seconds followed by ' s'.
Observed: 10 h 02 min
